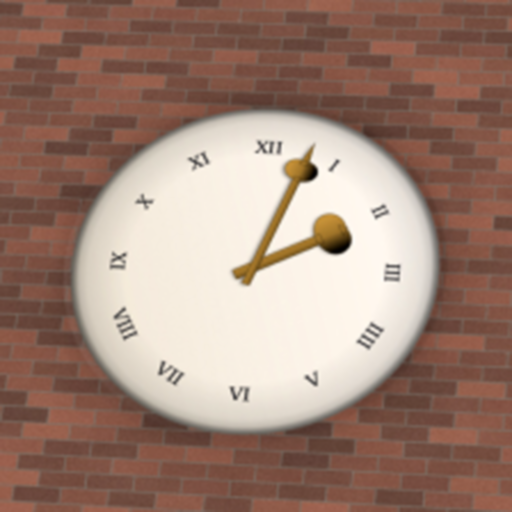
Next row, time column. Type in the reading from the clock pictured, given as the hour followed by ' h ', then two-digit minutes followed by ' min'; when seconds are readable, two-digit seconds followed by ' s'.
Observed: 2 h 03 min
